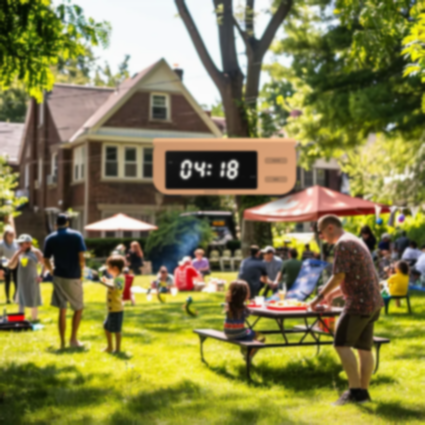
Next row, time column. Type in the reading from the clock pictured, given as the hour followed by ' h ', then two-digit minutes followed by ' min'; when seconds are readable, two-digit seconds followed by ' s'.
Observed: 4 h 18 min
